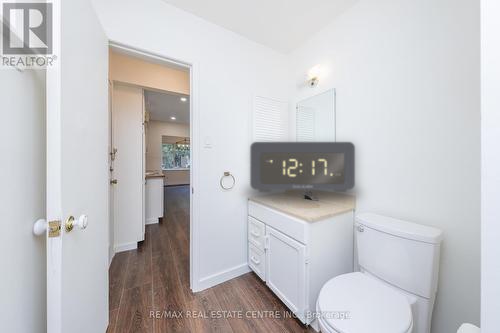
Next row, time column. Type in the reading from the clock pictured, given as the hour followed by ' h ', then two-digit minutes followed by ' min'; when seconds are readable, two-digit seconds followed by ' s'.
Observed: 12 h 17 min
